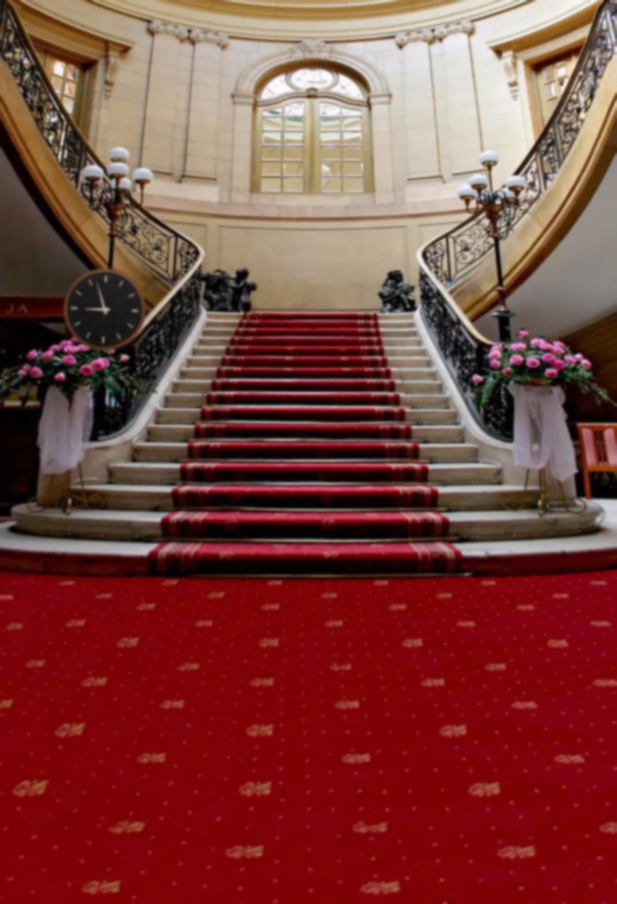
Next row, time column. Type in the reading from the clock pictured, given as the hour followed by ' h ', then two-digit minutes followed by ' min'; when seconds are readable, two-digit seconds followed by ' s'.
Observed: 8 h 57 min
